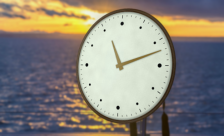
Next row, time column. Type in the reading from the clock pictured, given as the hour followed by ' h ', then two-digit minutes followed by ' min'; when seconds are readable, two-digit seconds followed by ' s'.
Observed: 11 h 12 min
